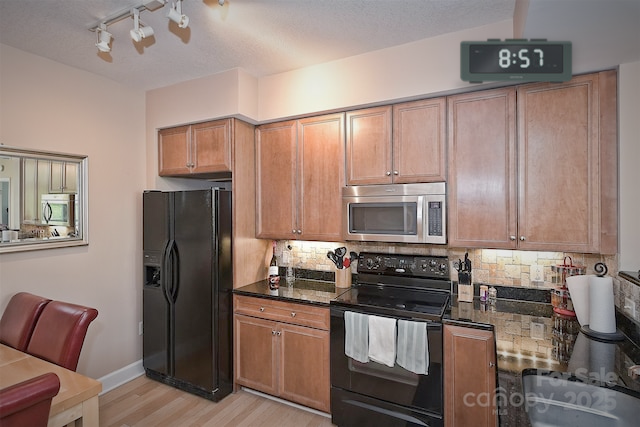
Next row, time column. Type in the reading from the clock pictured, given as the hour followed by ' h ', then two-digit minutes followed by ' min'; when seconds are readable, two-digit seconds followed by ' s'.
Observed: 8 h 57 min
